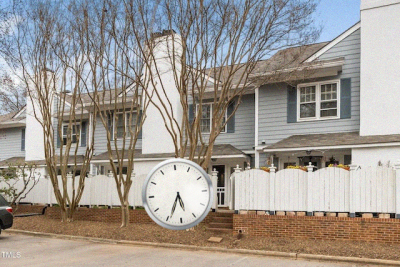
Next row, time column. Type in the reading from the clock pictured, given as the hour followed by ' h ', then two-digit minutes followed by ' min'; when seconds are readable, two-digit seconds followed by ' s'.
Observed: 5 h 34 min
